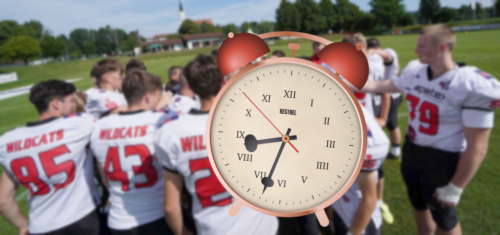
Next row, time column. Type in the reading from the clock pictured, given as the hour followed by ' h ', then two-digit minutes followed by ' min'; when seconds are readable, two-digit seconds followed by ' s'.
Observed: 8 h 32 min 52 s
